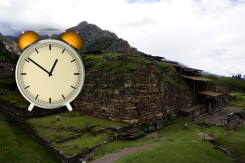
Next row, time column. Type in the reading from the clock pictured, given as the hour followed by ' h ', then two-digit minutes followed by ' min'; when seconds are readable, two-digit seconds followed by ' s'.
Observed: 12 h 51 min
